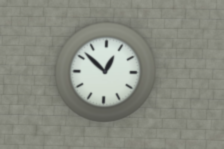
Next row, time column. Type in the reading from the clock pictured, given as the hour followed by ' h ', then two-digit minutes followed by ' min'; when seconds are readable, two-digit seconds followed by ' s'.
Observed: 12 h 52 min
